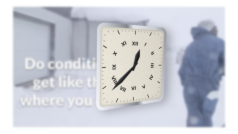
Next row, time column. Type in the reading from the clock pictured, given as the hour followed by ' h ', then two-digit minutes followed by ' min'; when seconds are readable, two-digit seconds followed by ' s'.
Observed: 12 h 38 min
